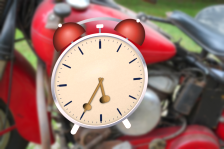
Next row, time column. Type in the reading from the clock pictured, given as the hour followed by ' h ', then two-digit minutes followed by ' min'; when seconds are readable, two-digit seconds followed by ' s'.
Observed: 5 h 35 min
